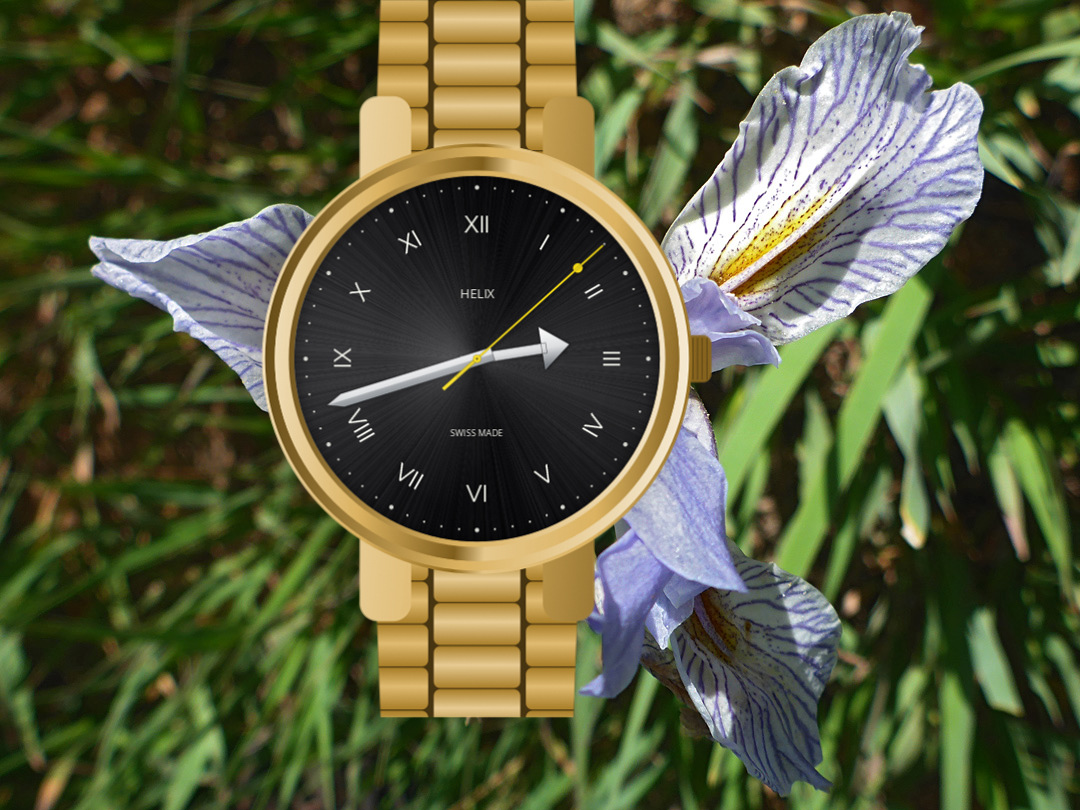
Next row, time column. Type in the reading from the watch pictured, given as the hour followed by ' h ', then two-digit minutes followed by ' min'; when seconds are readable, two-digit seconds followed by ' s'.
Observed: 2 h 42 min 08 s
